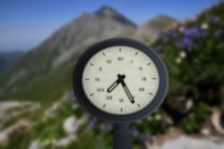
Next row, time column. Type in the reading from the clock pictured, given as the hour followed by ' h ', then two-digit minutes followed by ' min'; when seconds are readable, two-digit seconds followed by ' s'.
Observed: 7 h 26 min
